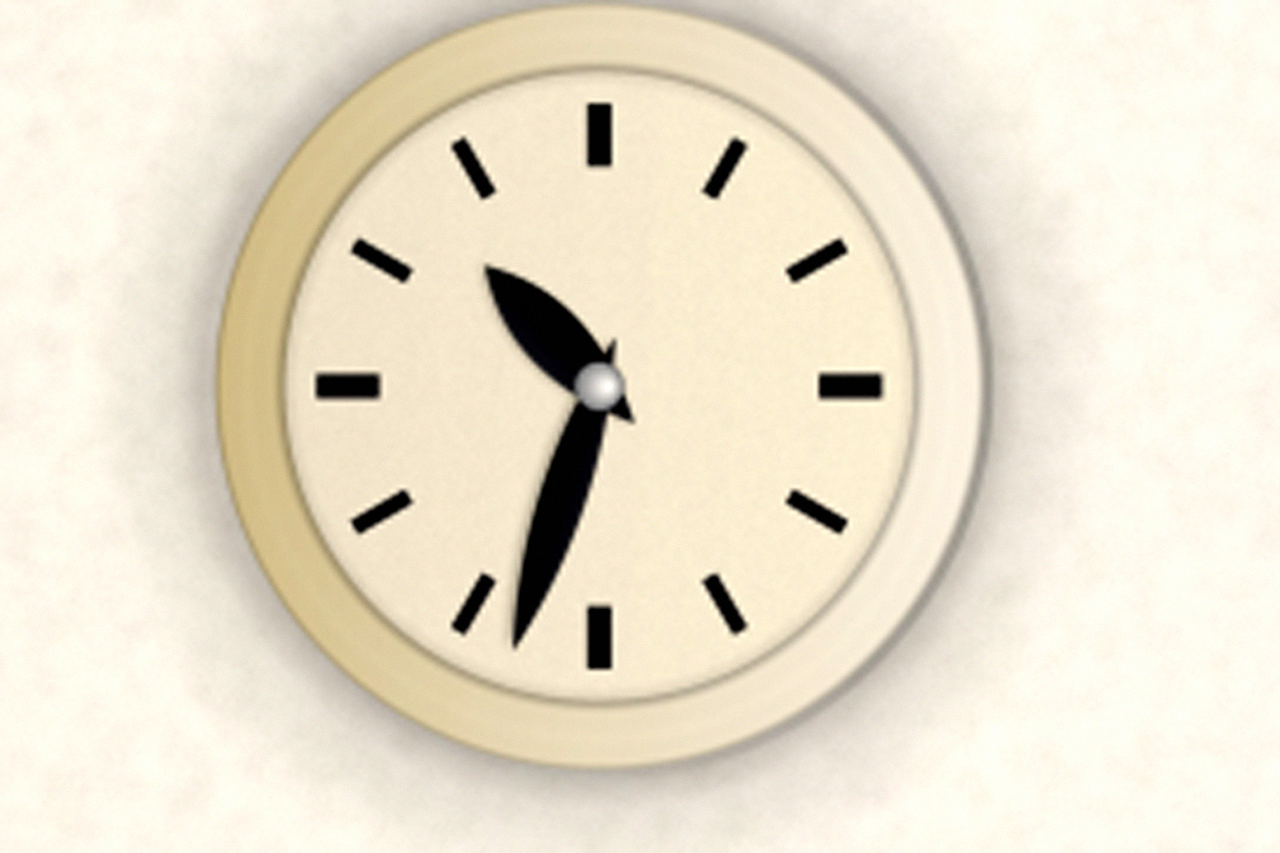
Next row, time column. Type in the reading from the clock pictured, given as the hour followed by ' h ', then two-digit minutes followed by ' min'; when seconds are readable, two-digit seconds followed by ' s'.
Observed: 10 h 33 min
